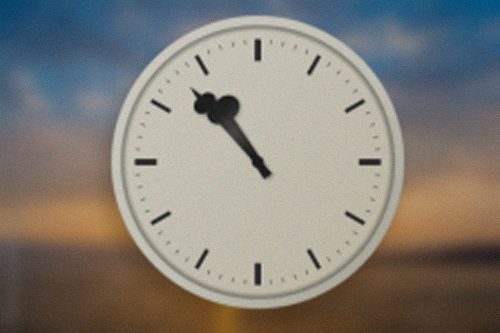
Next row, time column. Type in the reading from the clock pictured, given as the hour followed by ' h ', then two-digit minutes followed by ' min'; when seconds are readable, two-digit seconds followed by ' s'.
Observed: 10 h 53 min
